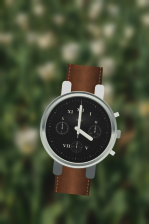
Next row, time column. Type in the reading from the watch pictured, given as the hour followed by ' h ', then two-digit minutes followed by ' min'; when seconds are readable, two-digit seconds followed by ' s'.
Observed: 4 h 00 min
